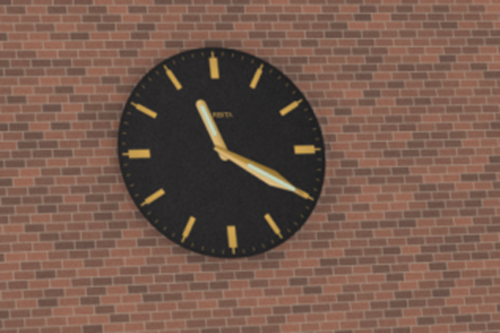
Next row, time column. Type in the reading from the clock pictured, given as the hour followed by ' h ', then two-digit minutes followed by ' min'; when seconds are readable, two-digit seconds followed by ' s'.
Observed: 11 h 20 min
